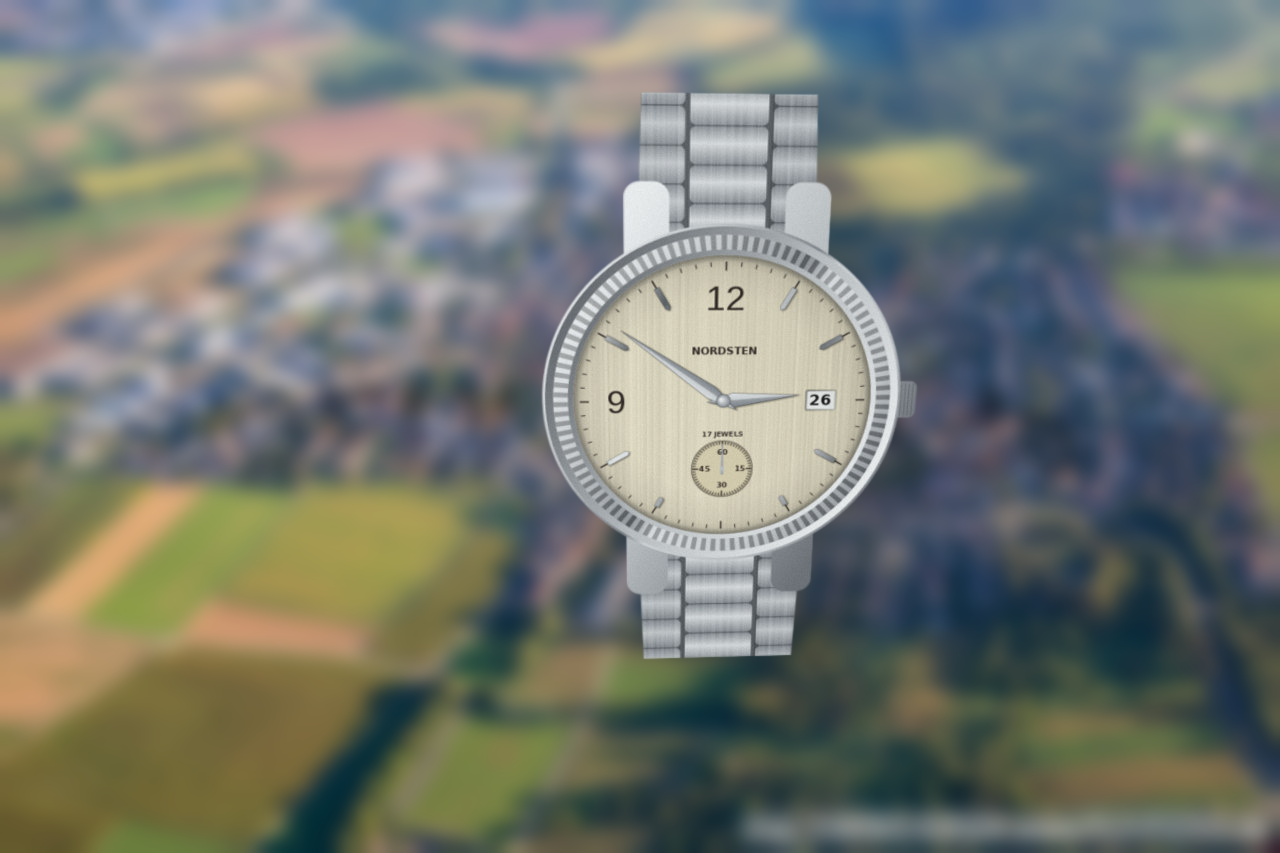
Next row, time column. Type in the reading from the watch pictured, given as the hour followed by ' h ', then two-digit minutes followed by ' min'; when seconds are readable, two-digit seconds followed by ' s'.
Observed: 2 h 51 min
